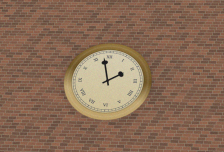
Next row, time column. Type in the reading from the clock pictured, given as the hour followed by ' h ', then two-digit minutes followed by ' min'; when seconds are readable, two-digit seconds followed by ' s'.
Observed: 1 h 58 min
